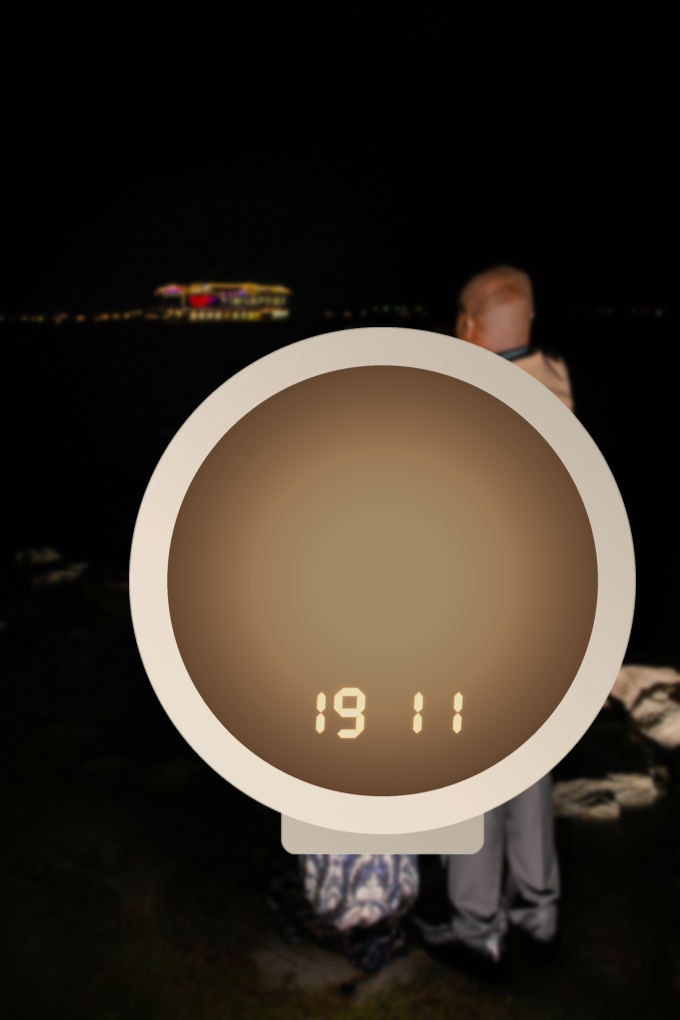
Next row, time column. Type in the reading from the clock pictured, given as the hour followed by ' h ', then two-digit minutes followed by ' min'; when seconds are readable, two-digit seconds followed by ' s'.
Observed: 19 h 11 min
